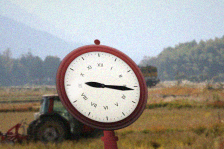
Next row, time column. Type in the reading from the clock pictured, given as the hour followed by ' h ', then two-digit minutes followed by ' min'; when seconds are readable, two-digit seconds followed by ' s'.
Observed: 9 h 16 min
